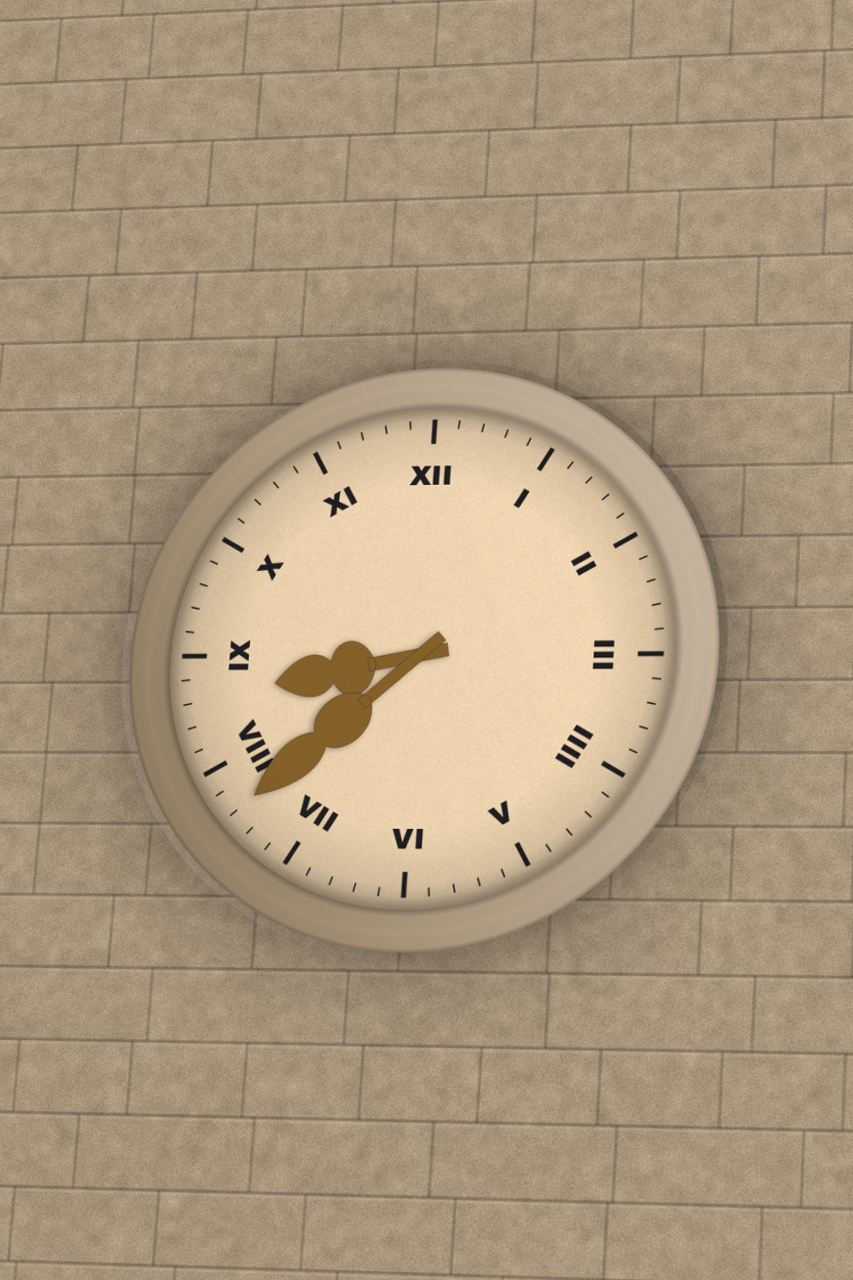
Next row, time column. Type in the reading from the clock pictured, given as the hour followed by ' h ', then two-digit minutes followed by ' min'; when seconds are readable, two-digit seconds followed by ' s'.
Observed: 8 h 38 min
